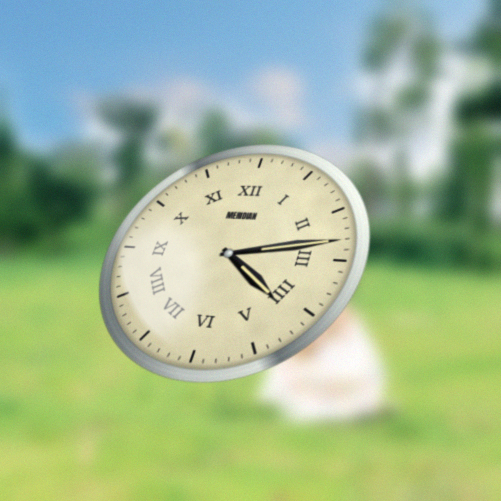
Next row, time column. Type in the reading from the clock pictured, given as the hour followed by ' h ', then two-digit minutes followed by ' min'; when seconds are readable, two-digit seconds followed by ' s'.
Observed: 4 h 13 min
